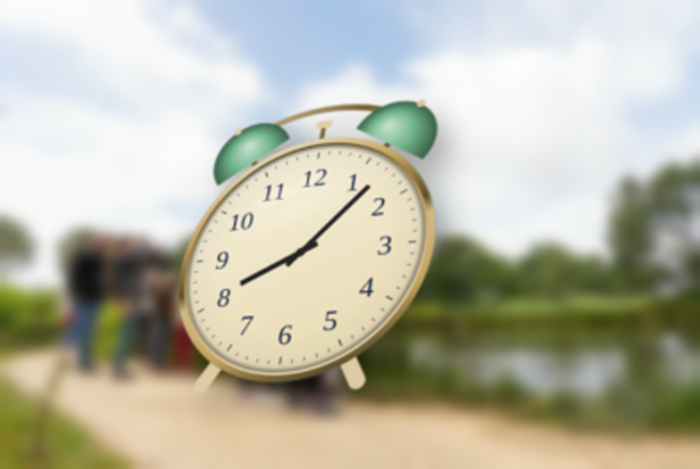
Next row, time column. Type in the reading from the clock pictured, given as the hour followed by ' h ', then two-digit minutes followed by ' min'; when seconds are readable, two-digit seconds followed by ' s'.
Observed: 8 h 07 min
